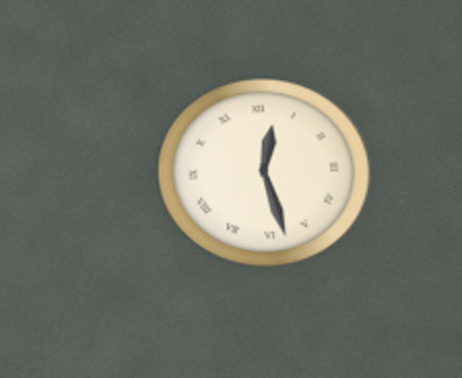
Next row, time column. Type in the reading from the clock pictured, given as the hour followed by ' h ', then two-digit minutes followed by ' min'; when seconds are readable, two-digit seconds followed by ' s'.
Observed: 12 h 28 min
